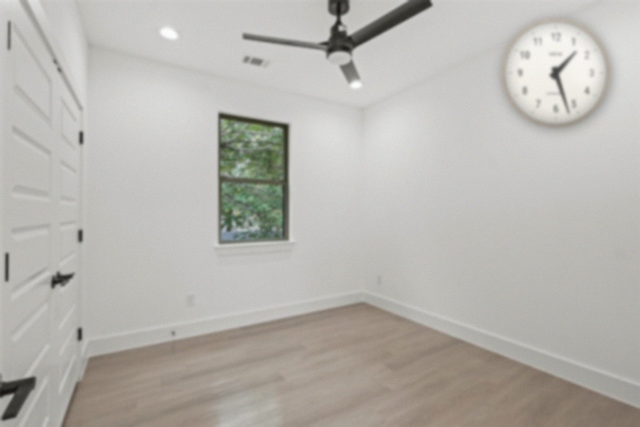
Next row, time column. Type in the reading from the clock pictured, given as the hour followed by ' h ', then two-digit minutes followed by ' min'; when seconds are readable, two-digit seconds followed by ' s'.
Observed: 1 h 27 min
